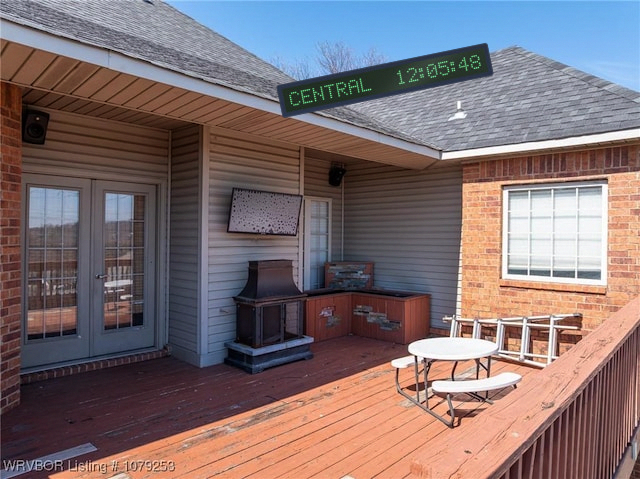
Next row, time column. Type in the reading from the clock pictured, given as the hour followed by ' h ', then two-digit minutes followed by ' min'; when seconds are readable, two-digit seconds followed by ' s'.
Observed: 12 h 05 min 48 s
